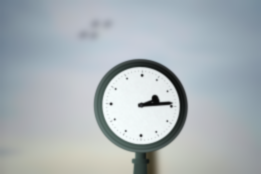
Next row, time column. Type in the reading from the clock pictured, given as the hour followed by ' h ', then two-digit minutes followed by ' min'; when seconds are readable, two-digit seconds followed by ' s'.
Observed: 2 h 14 min
